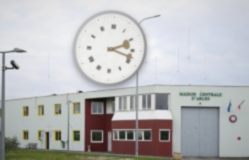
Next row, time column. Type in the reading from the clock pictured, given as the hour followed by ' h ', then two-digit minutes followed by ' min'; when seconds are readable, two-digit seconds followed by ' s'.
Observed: 2 h 18 min
